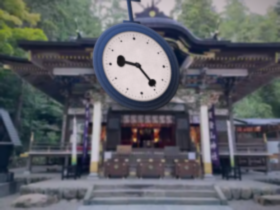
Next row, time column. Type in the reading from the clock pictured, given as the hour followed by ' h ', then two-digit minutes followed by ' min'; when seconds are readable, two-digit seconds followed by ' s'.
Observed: 9 h 24 min
